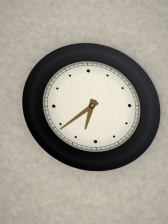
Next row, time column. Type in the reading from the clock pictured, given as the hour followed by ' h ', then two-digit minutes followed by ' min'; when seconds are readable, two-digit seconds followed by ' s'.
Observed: 6 h 39 min
